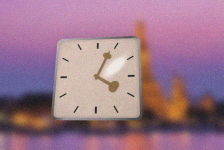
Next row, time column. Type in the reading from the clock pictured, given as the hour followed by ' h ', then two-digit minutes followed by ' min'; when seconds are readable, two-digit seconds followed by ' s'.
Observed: 4 h 04 min
